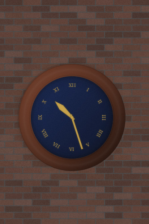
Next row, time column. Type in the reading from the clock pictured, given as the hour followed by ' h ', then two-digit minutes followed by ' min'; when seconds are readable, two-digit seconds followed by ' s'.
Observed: 10 h 27 min
